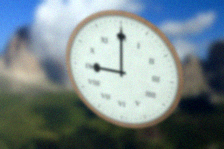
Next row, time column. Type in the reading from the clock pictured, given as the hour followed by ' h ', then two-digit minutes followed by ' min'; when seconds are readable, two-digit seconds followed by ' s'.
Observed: 9 h 00 min
